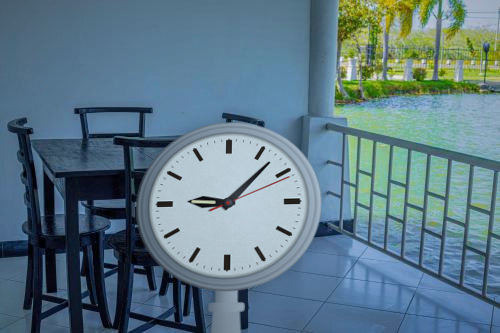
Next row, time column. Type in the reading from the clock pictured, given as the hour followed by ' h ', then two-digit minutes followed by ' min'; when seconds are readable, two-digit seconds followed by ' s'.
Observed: 9 h 07 min 11 s
